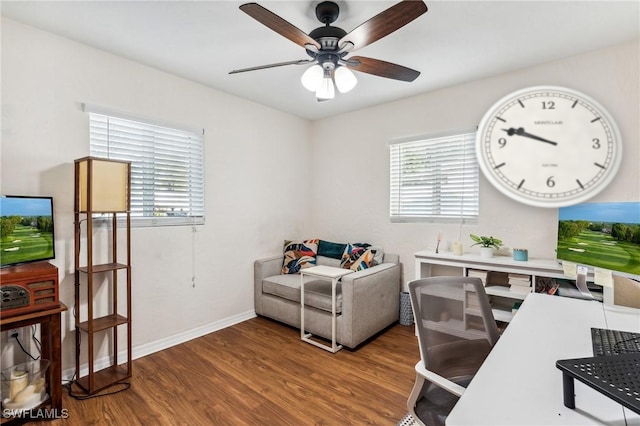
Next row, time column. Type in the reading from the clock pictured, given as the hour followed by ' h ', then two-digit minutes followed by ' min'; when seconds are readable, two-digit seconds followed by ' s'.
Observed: 9 h 48 min
